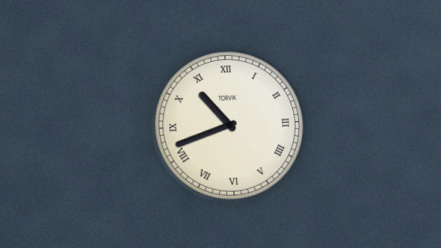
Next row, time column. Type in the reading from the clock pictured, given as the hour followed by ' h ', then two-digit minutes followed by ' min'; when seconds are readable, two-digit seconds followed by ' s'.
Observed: 10 h 42 min
